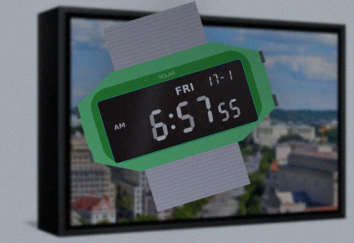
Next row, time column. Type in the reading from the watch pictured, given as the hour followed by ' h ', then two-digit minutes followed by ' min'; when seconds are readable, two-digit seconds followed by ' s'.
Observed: 6 h 57 min 55 s
